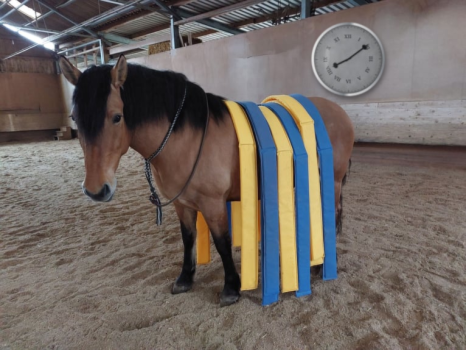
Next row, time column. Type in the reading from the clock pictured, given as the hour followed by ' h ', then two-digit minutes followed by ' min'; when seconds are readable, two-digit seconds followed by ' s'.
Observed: 8 h 09 min
